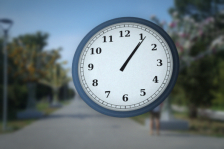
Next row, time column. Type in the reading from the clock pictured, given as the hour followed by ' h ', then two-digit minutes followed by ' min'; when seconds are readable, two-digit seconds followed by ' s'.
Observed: 1 h 06 min
